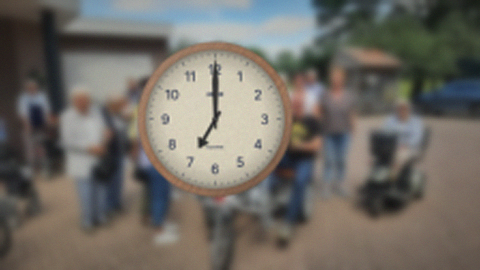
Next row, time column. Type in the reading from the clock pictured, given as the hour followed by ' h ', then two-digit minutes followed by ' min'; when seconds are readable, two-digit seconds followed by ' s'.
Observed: 7 h 00 min
